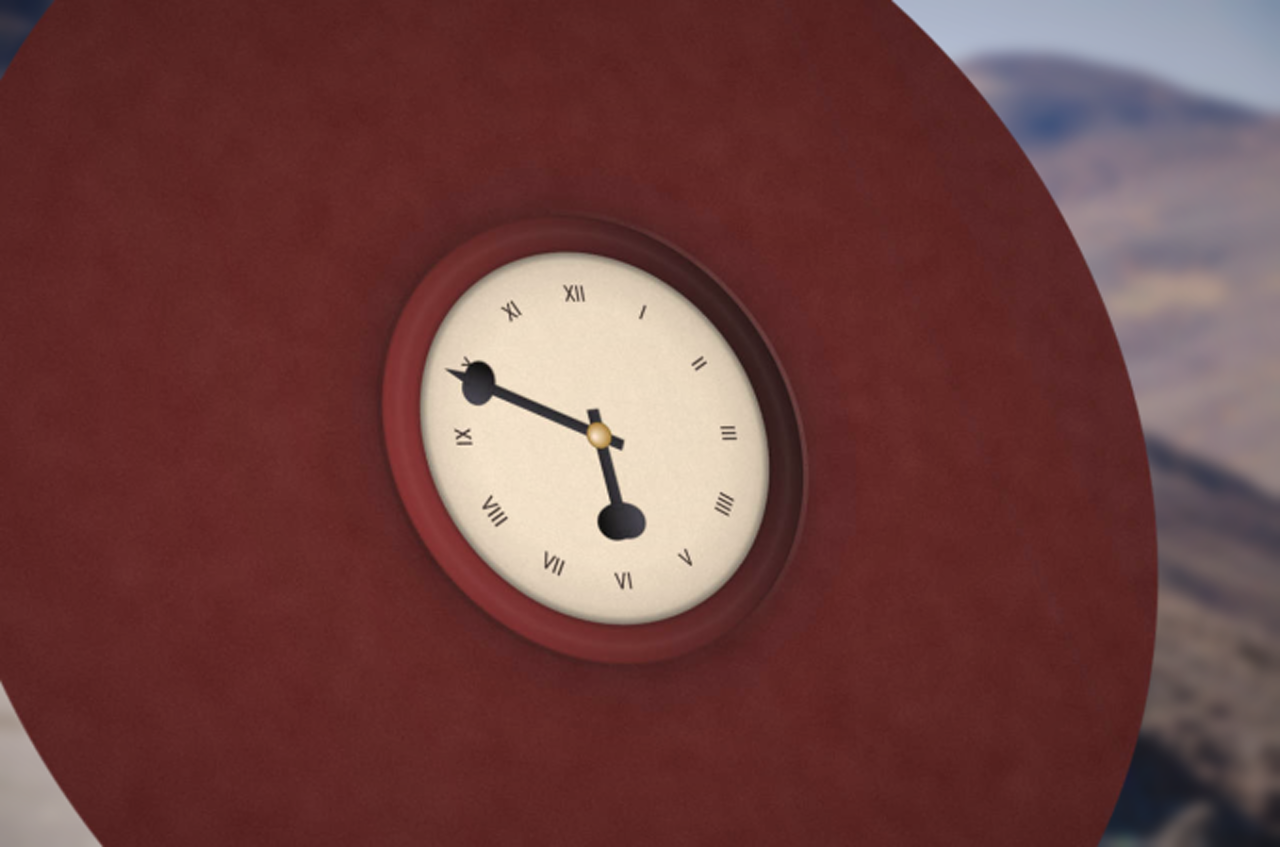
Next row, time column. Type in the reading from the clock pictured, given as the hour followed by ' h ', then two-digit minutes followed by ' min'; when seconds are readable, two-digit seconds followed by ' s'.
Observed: 5 h 49 min
